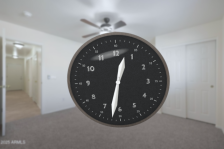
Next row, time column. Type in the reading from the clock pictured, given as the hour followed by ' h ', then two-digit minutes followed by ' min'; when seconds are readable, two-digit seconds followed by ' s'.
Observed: 12 h 32 min
